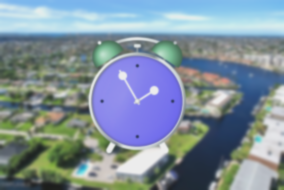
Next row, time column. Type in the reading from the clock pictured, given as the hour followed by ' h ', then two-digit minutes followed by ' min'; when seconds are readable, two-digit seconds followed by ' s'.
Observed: 1 h 55 min
